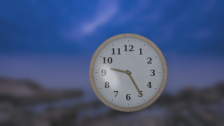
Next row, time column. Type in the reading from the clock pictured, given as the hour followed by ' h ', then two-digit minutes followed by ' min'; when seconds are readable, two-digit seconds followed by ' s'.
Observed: 9 h 25 min
